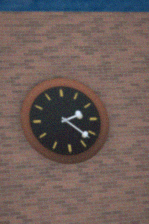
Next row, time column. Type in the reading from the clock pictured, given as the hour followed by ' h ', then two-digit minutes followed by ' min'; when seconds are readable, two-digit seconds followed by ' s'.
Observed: 2 h 22 min
